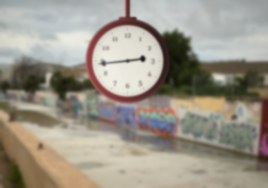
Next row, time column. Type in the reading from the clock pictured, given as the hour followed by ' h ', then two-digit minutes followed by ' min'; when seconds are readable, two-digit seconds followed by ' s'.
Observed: 2 h 44 min
